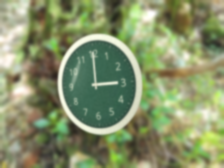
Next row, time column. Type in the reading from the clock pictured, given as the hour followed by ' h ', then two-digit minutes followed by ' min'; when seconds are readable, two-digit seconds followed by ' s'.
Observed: 3 h 00 min
